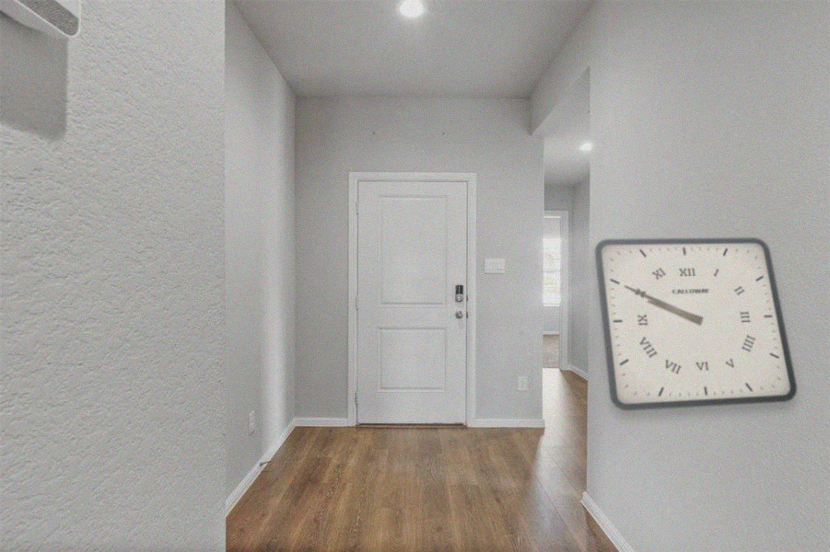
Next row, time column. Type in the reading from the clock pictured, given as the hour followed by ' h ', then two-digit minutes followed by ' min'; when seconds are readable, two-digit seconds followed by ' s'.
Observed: 9 h 50 min
